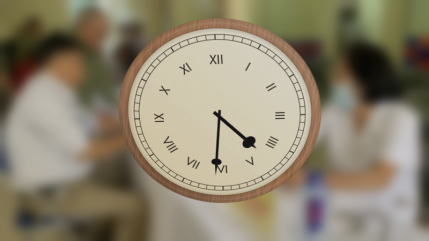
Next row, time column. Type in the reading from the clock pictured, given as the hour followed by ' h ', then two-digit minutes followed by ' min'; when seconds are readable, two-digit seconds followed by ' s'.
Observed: 4 h 31 min
